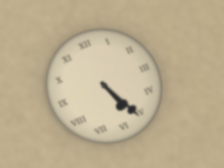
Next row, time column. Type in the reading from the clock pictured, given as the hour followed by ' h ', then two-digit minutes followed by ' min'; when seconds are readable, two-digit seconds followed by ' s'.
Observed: 5 h 26 min
